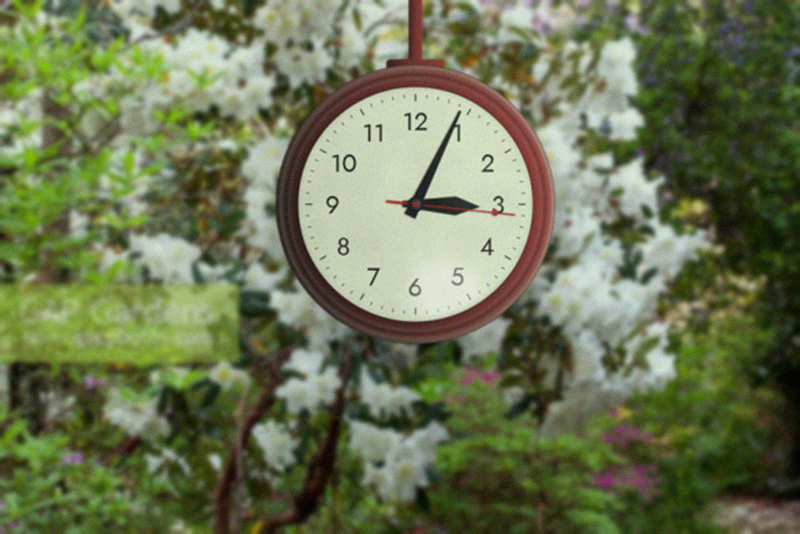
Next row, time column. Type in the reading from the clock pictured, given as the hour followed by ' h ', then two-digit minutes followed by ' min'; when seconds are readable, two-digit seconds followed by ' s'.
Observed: 3 h 04 min 16 s
